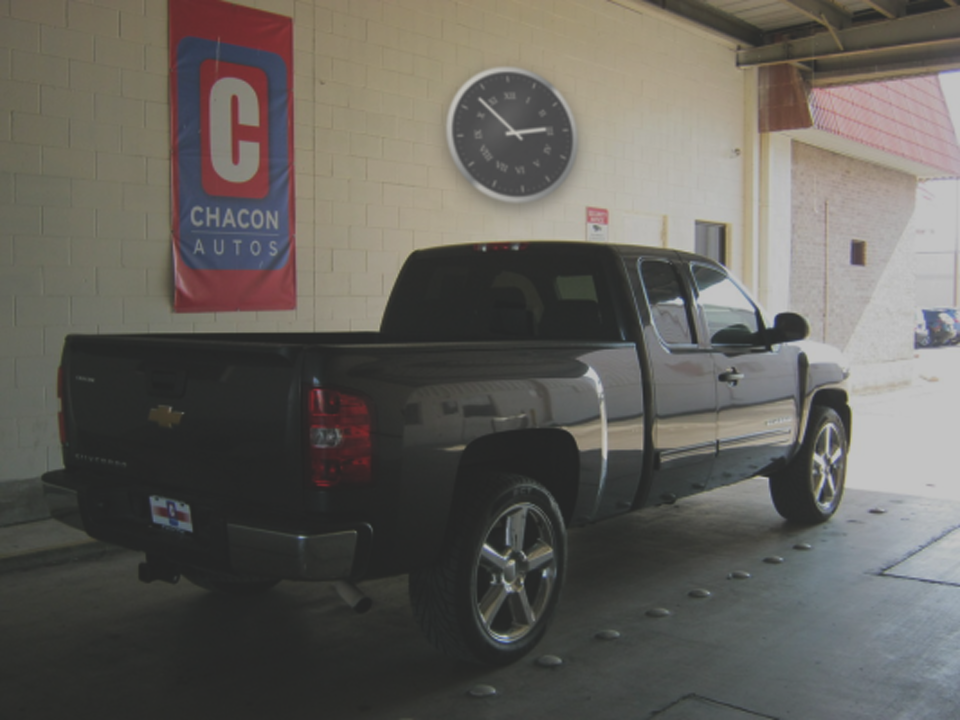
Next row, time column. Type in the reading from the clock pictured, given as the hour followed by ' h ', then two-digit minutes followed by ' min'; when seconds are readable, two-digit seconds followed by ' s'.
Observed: 2 h 53 min
